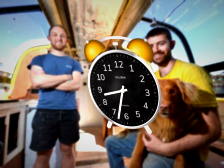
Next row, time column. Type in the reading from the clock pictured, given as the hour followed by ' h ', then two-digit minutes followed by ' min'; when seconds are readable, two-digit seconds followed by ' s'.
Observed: 8 h 33 min
